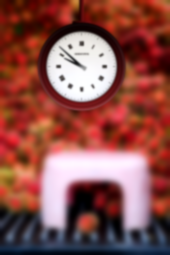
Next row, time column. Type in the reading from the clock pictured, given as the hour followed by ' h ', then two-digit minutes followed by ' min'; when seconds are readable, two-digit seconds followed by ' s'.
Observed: 9 h 52 min
